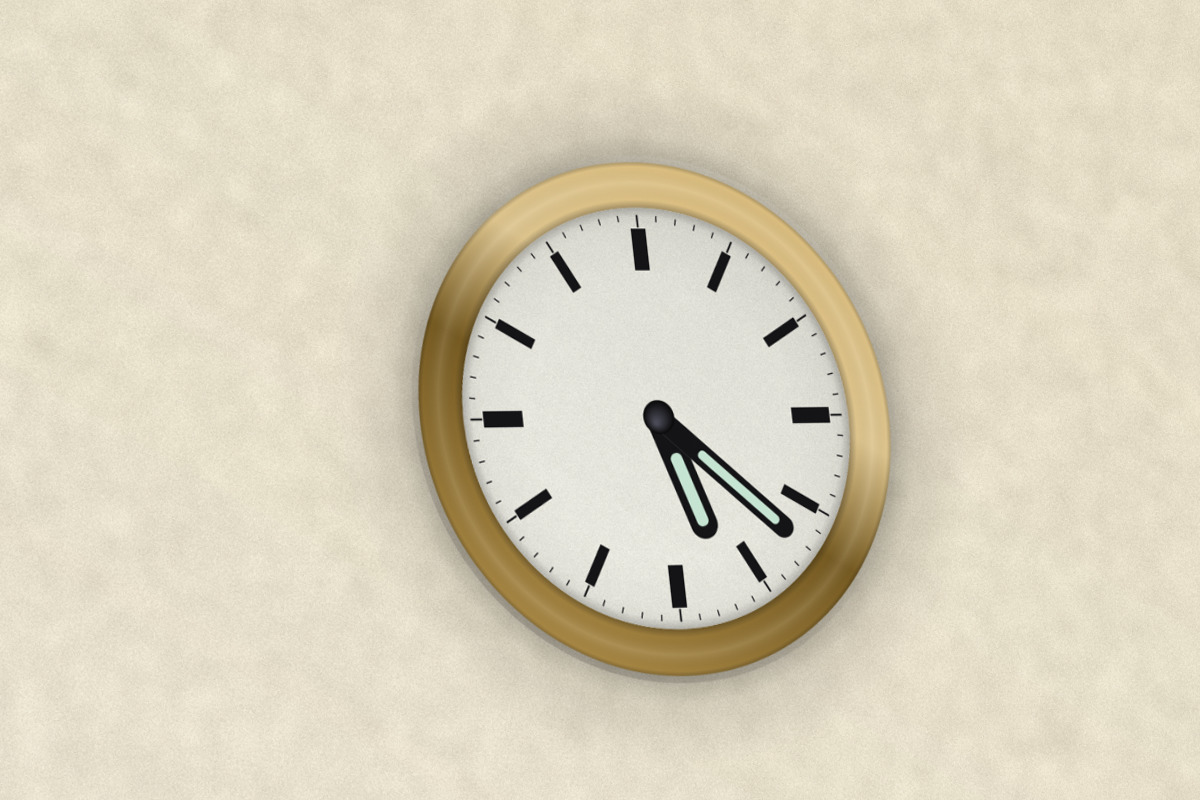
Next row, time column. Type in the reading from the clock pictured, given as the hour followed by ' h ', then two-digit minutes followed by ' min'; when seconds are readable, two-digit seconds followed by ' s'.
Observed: 5 h 22 min
